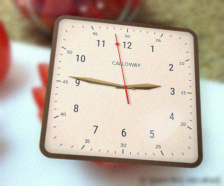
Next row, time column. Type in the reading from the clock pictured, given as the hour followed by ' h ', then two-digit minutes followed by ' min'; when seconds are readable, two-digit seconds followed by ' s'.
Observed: 2 h 45 min 58 s
